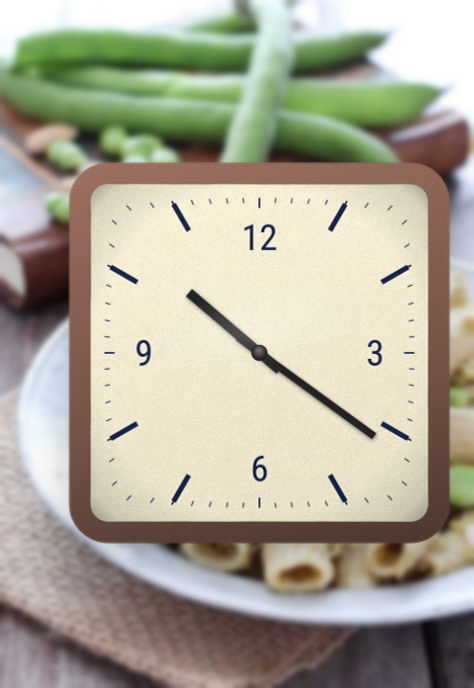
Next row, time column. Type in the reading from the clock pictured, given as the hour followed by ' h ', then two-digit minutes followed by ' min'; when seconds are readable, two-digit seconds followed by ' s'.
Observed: 10 h 21 min
